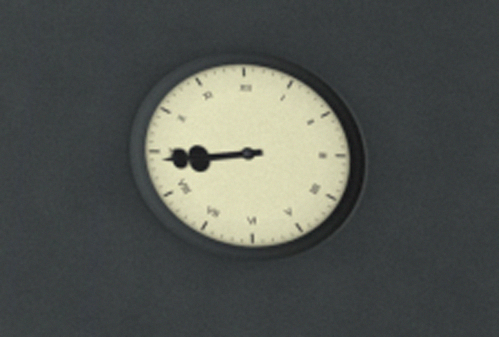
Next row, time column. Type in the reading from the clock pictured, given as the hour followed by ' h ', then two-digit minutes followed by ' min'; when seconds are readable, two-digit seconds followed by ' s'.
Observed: 8 h 44 min
